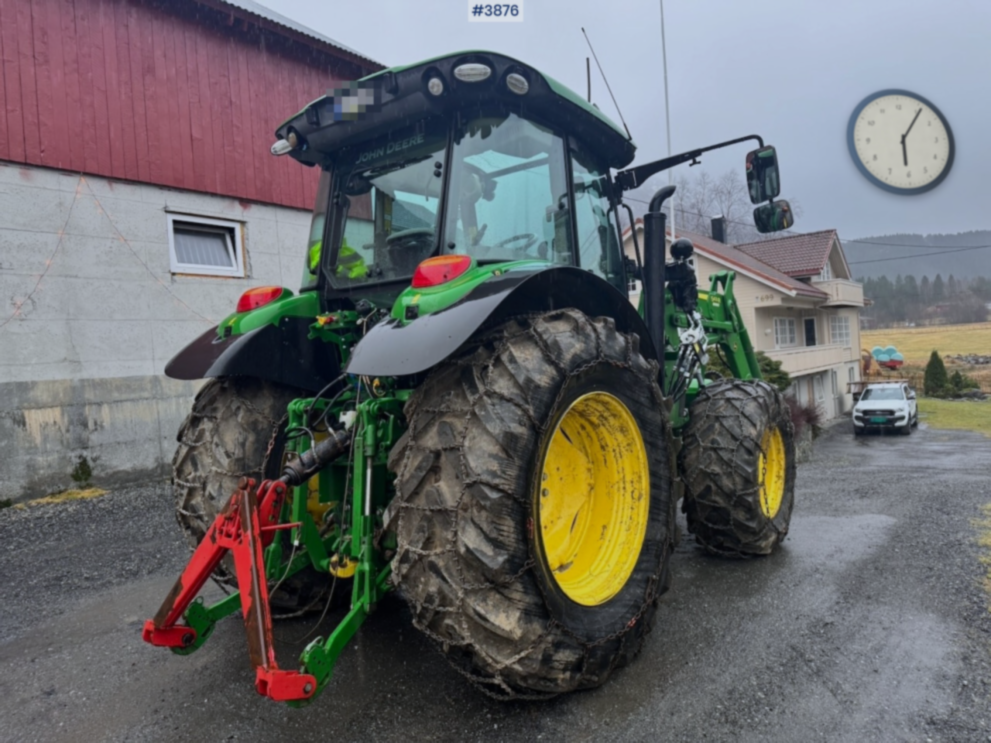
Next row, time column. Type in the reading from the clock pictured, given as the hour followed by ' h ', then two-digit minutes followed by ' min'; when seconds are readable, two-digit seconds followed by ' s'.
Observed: 6 h 06 min
